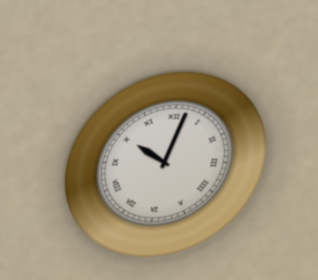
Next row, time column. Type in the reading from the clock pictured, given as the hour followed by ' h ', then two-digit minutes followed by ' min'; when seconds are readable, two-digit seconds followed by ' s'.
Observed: 10 h 02 min
